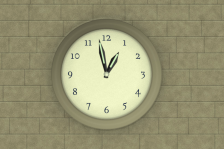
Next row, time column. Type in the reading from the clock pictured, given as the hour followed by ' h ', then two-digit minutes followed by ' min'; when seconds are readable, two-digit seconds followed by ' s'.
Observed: 12 h 58 min
